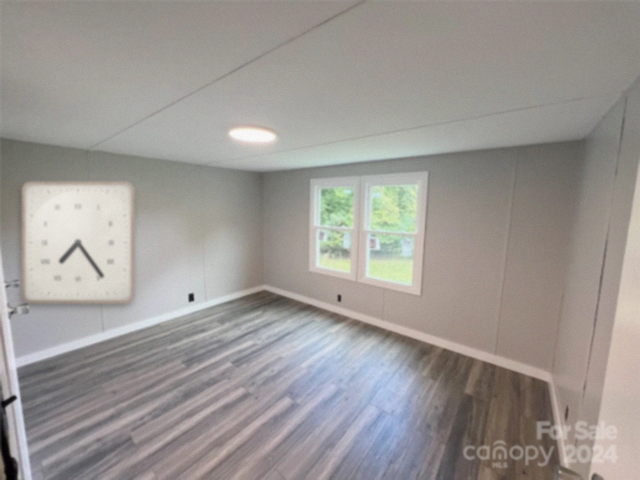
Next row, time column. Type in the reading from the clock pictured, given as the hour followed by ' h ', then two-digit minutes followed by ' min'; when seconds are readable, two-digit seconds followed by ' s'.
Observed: 7 h 24 min
